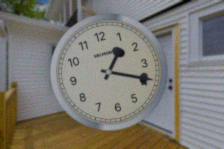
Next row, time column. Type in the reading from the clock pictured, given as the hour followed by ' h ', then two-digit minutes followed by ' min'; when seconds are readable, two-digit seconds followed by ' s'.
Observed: 1 h 19 min
